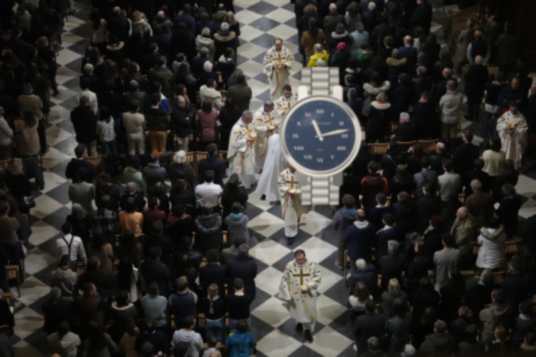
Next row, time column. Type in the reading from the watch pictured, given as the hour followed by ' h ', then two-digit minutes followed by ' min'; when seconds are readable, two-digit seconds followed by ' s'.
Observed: 11 h 13 min
